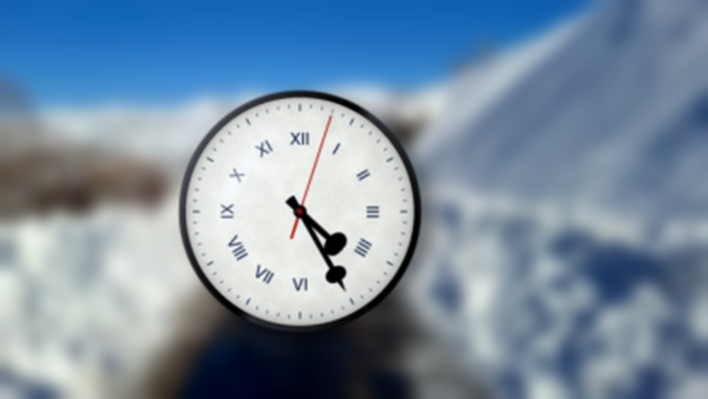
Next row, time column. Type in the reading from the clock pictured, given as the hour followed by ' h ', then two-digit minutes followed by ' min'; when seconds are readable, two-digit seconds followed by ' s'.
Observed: 4 h 25 min 03 s
